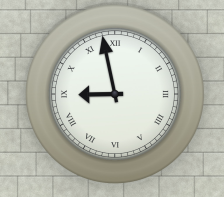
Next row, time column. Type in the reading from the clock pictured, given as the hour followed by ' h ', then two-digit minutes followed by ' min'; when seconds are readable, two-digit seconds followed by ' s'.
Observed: 8 h 58 min
